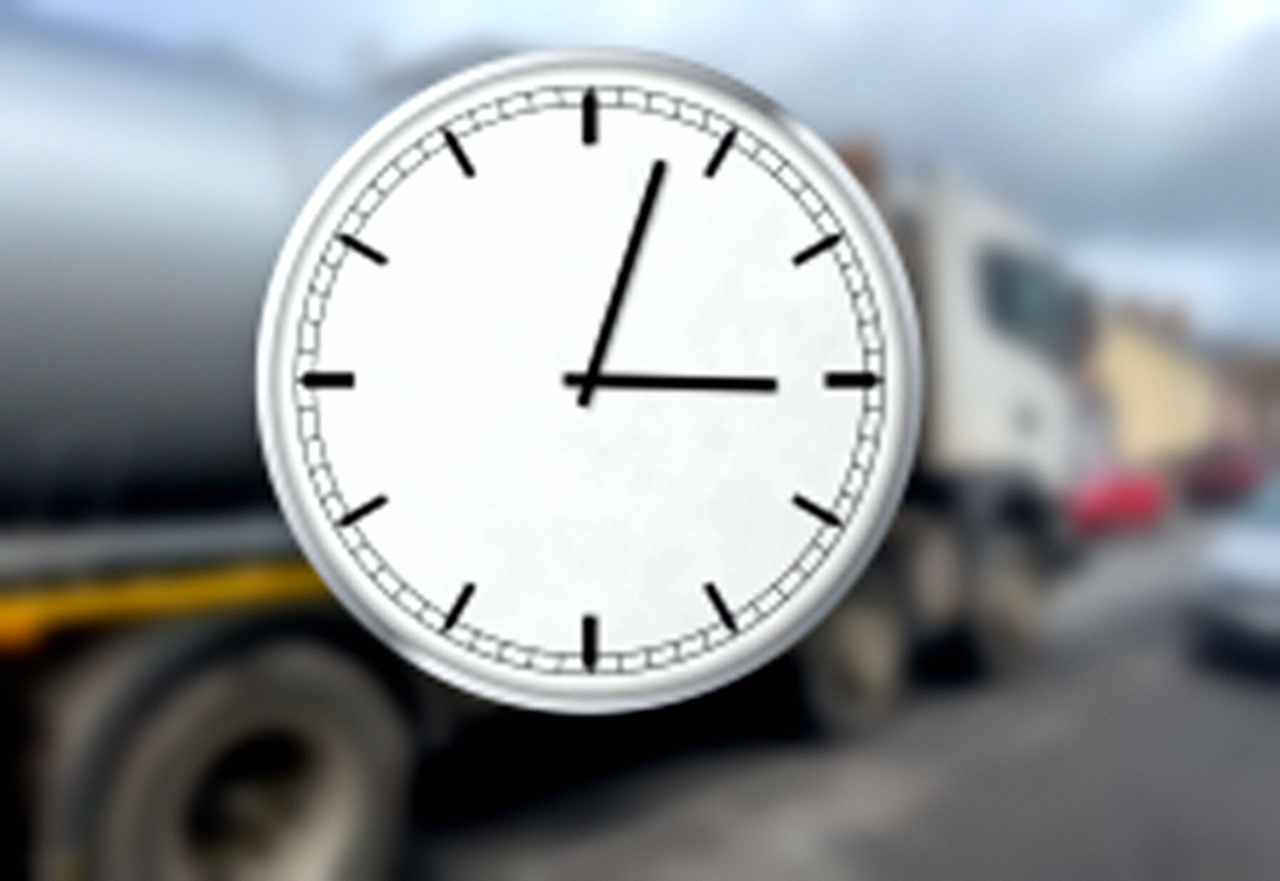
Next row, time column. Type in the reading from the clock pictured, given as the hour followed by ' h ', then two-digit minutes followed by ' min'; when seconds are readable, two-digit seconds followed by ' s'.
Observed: 3 h 03 min
